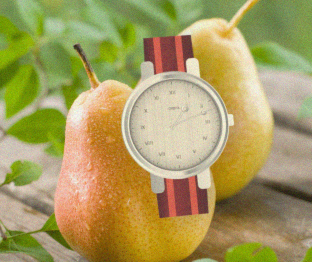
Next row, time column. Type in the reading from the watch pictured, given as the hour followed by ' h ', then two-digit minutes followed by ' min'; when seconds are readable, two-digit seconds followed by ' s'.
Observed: 1 h 12 min
